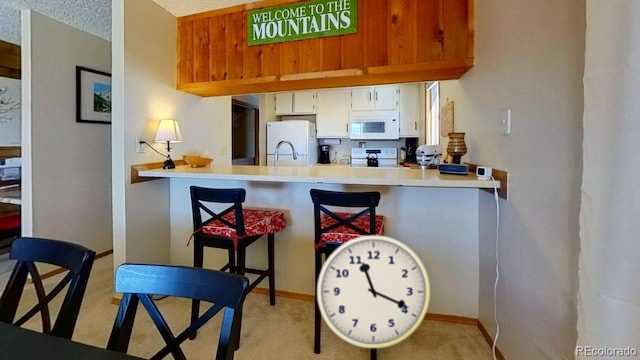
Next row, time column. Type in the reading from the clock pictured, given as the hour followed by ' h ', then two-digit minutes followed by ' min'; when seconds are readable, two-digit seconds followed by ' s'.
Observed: 11 h 19 min
